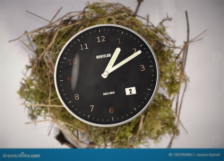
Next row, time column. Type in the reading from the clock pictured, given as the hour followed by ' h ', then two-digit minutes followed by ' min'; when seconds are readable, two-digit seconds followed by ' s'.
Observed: 1 h 11 min
